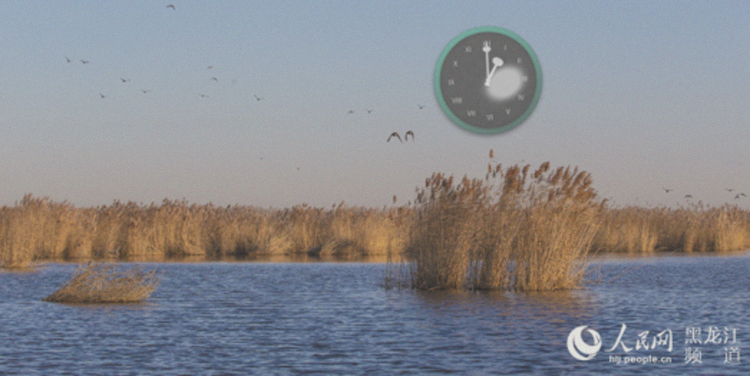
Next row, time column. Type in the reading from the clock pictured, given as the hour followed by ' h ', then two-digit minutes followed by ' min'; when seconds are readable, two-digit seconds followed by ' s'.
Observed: 1 h 00 min
